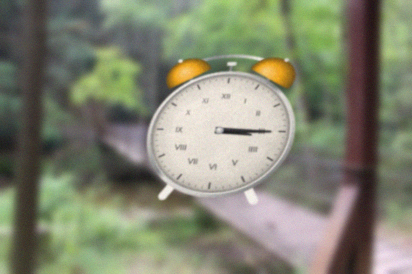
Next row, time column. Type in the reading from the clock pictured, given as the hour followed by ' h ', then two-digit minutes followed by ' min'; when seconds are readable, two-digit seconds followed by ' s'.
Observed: 3 h 15 min
